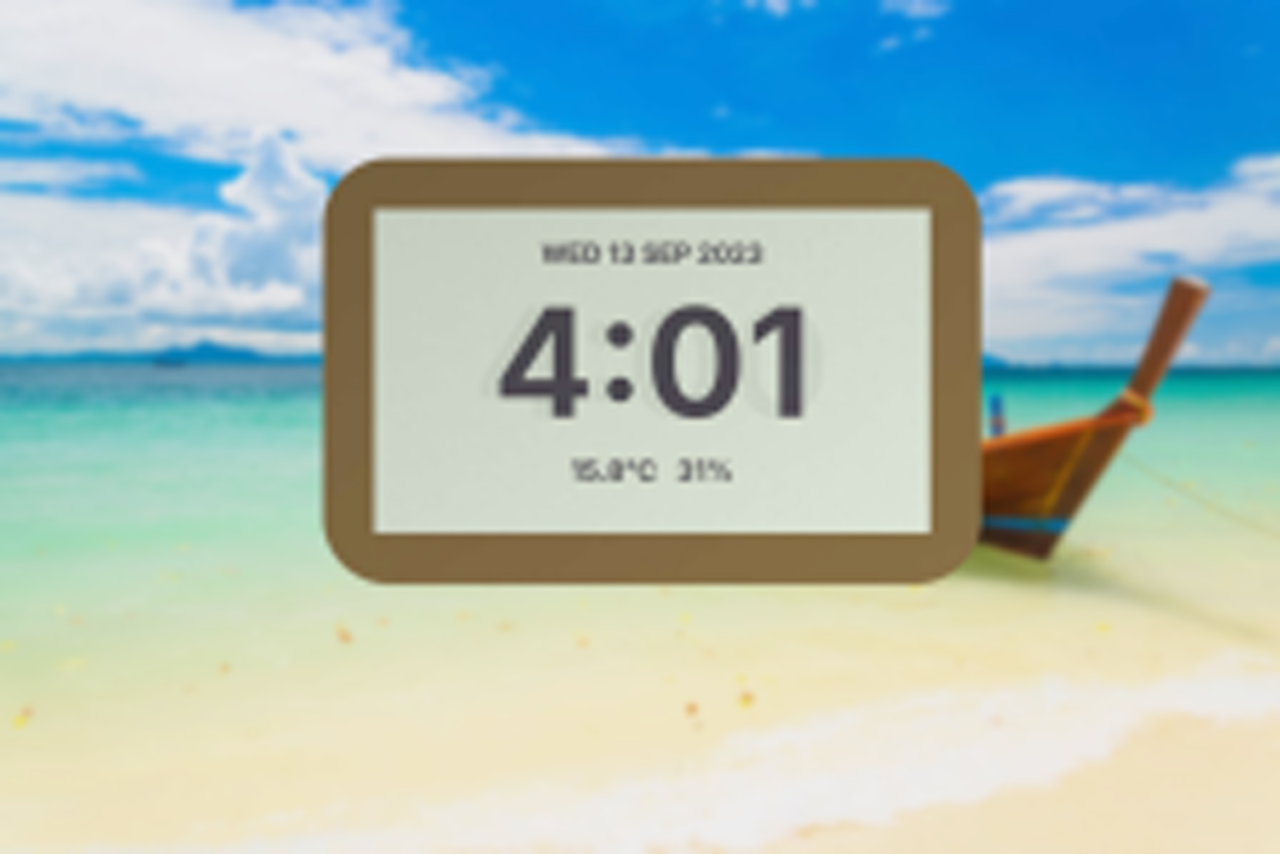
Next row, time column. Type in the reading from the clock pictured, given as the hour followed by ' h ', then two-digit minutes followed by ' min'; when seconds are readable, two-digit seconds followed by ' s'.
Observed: 4 h 01 min
